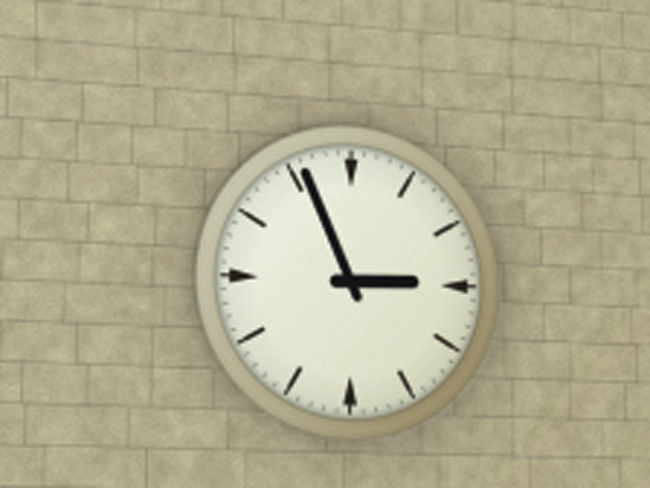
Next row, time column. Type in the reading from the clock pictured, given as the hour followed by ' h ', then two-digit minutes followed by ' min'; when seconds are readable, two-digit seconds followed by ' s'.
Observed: 2 h 56 min
